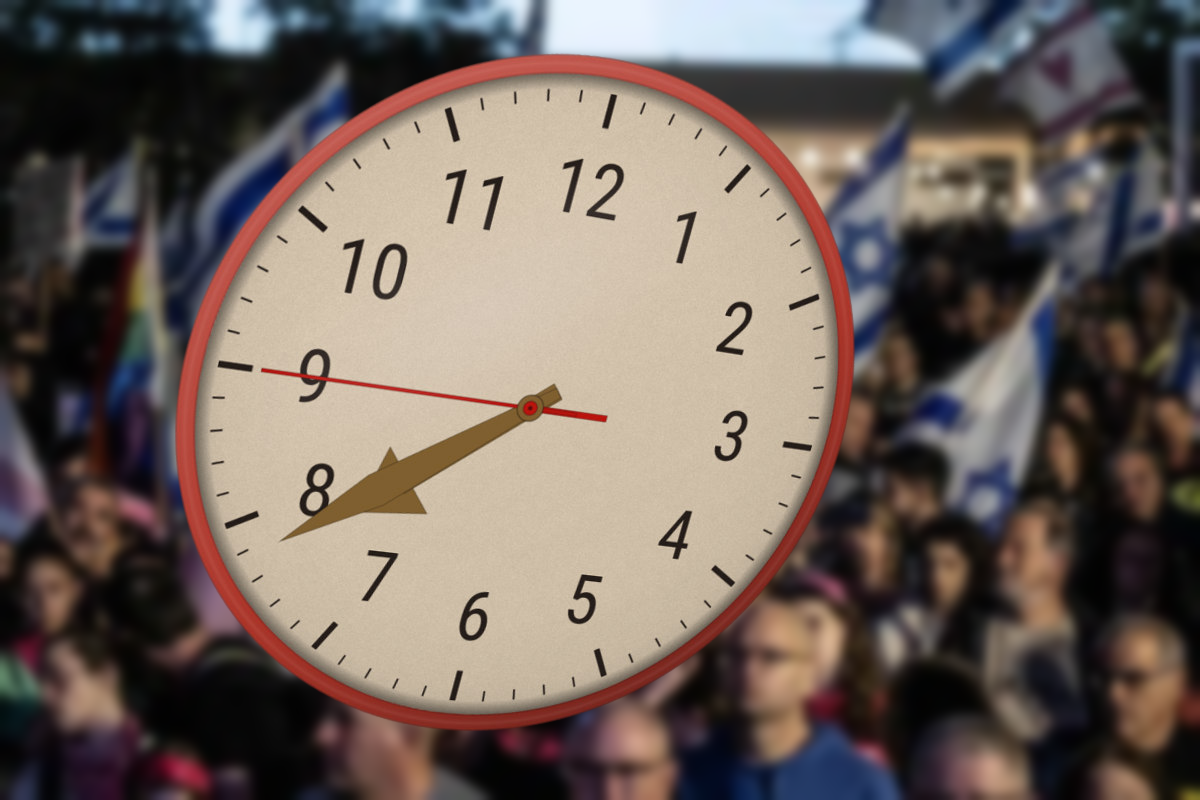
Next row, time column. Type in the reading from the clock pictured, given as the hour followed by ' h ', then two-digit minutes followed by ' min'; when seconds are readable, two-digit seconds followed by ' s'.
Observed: 7 h 38 min 45 s
